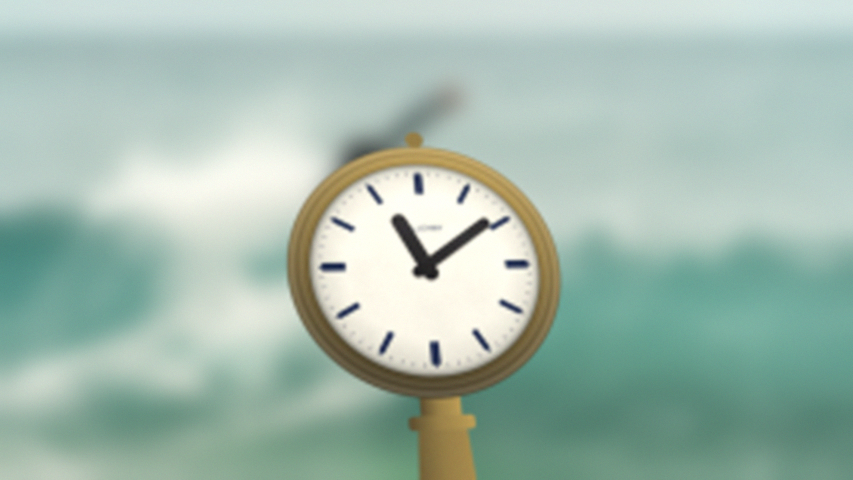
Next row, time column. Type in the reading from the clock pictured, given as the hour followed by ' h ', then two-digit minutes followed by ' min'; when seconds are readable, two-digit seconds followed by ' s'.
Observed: 11 h 09 min
